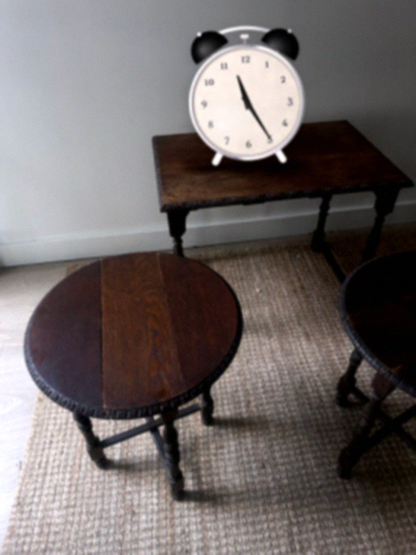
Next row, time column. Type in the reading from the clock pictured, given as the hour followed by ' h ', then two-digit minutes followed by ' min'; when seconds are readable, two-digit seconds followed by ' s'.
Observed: 11 h 25 min
